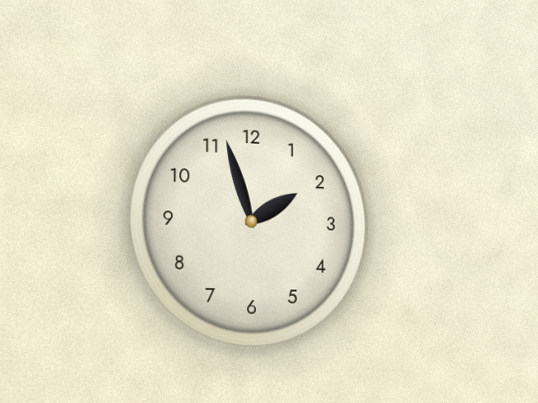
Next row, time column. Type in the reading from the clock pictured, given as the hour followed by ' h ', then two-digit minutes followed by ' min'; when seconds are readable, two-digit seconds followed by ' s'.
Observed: 1 h 57 min
